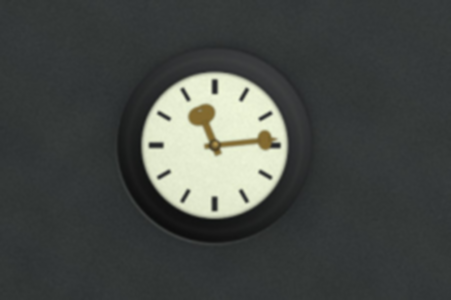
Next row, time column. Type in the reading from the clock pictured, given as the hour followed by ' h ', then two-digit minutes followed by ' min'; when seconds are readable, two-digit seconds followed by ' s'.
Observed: 11 h 14 min
